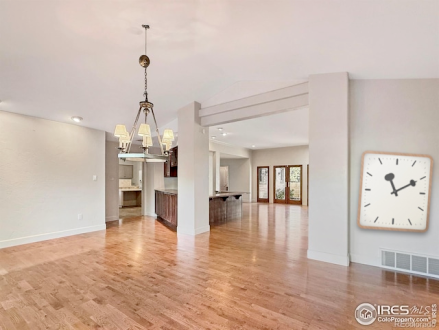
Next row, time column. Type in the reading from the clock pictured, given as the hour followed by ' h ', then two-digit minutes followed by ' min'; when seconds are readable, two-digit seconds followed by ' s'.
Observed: 11 h 10 min
